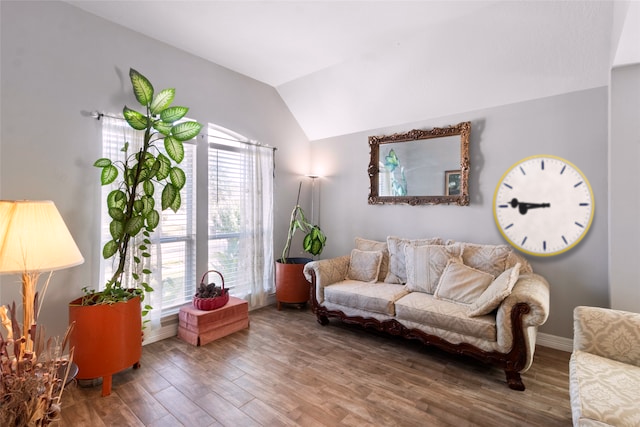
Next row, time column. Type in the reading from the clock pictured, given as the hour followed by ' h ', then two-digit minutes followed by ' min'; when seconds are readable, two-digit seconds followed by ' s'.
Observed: 8 h 46 min
